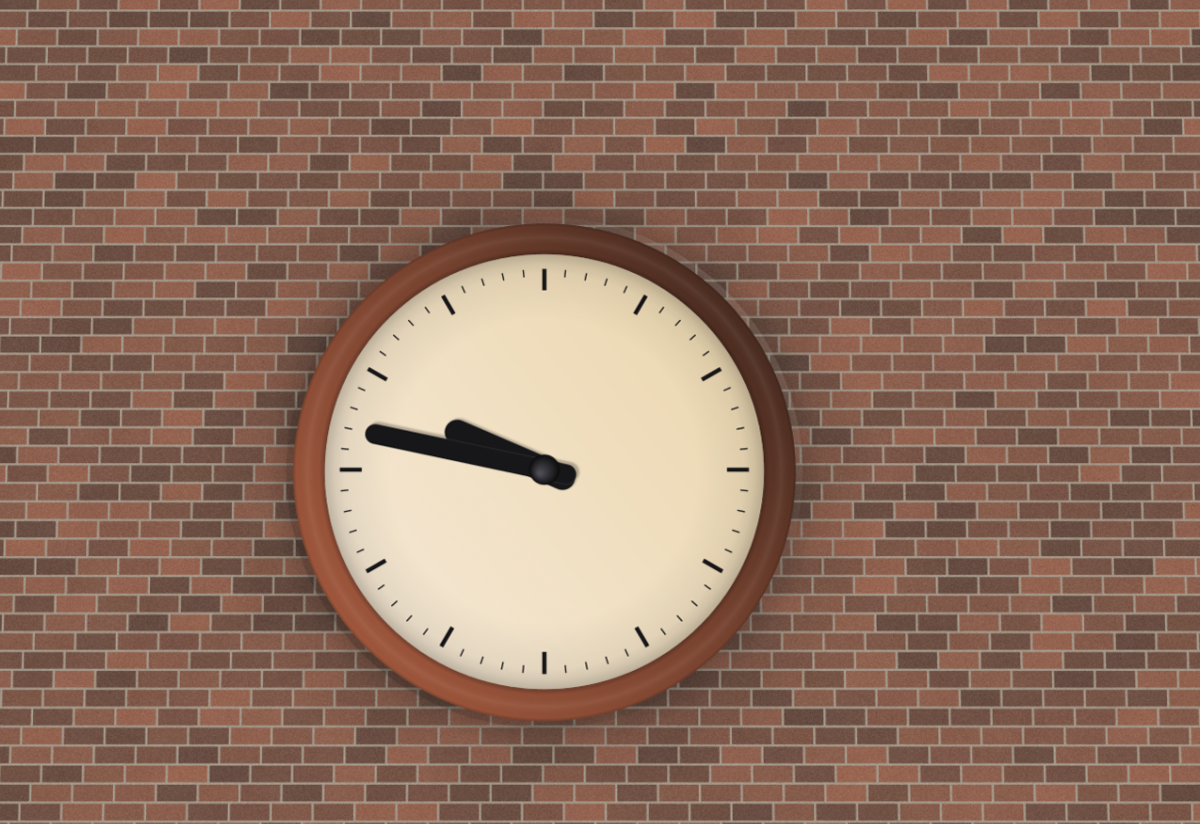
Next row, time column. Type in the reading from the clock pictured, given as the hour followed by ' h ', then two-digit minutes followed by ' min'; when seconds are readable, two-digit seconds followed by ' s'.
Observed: 9 h 47 min
